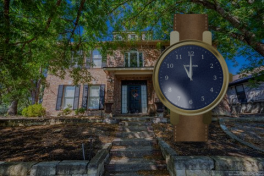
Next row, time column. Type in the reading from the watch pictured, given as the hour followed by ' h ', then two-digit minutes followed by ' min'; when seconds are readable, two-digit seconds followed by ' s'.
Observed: 11 h 00 min
